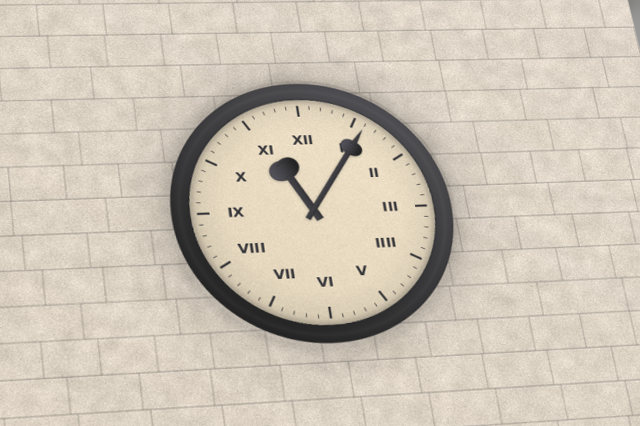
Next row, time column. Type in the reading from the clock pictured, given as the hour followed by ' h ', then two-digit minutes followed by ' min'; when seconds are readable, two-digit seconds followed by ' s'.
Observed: 11 h 06 min
